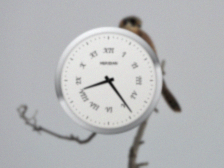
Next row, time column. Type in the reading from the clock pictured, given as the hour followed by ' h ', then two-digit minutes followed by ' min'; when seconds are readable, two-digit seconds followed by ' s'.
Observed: 8 h 24 min
